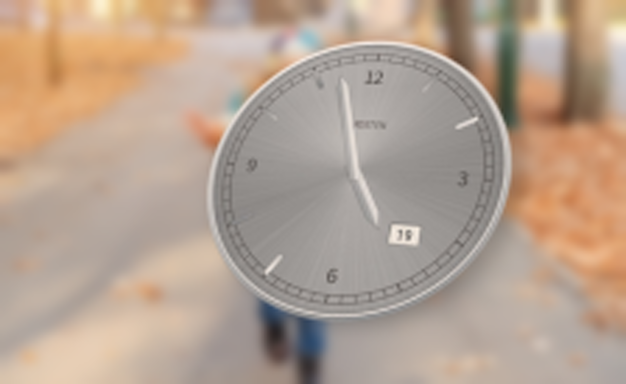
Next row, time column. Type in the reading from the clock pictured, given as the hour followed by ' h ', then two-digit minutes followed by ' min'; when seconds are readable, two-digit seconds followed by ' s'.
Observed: 4 h 57 min
